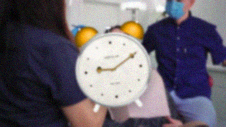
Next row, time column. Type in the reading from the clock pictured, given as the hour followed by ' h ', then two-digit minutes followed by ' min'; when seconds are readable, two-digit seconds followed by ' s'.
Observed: 9 h 10 min
